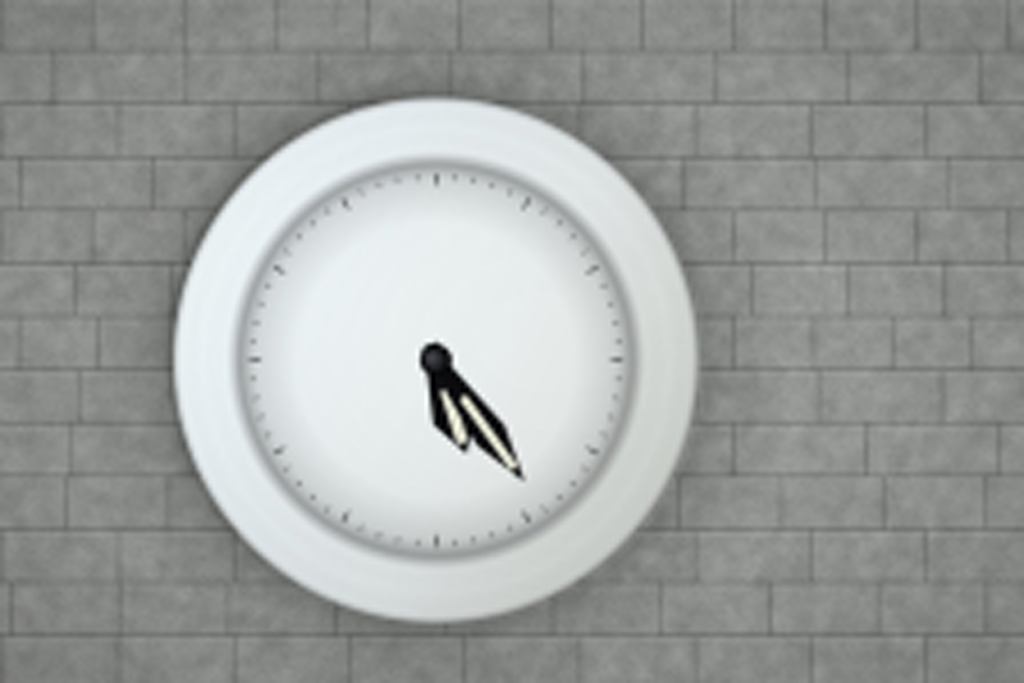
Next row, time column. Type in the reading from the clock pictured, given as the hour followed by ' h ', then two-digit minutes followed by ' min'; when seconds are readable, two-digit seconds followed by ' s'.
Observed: 5 h 24 min
